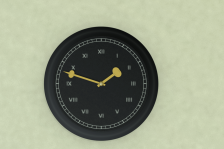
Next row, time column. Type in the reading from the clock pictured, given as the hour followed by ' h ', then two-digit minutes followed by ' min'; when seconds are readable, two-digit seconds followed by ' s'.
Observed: 1 h 48 min
